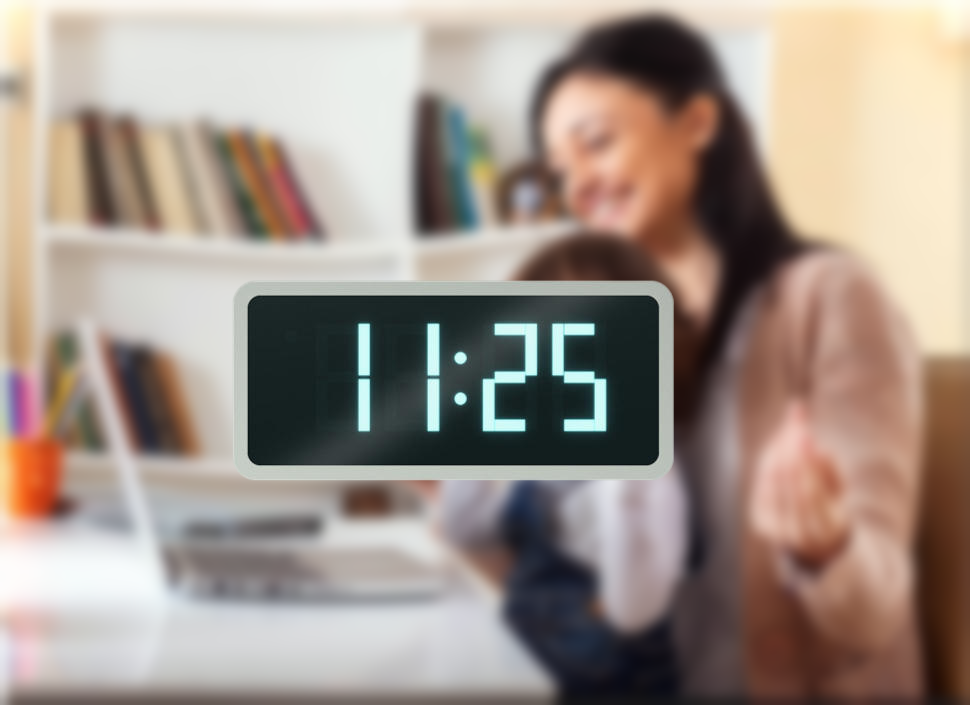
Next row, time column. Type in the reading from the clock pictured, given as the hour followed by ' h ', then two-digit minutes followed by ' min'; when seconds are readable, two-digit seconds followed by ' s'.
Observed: 11 h 25 min
